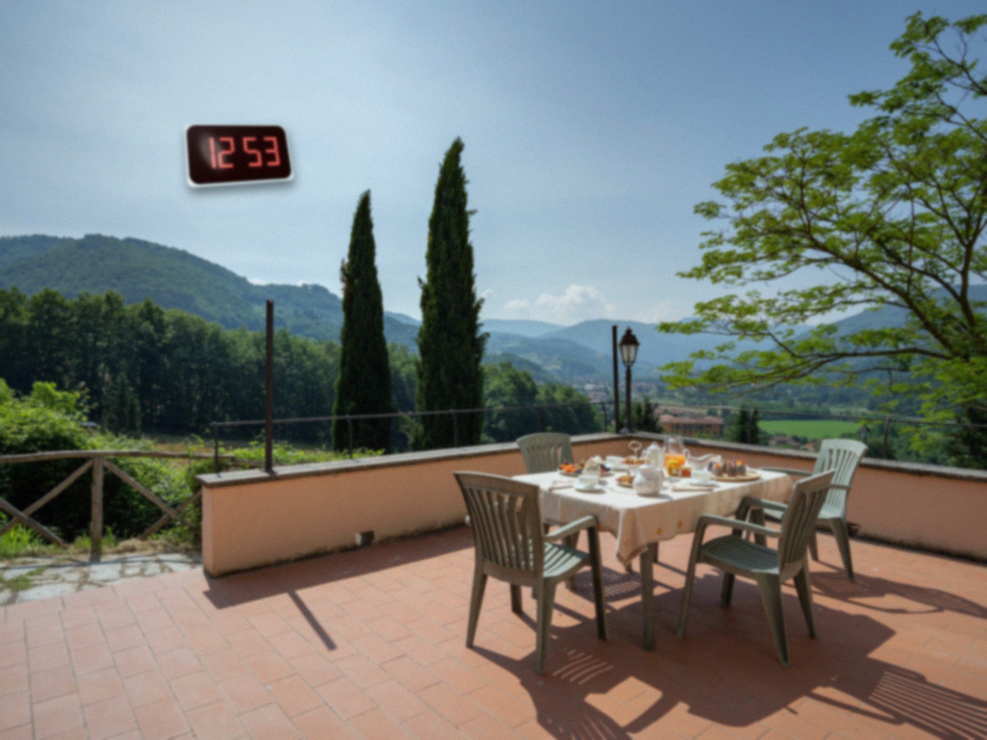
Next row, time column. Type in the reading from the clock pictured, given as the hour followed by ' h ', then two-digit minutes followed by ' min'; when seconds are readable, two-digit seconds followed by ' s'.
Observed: 12 h 53 min
